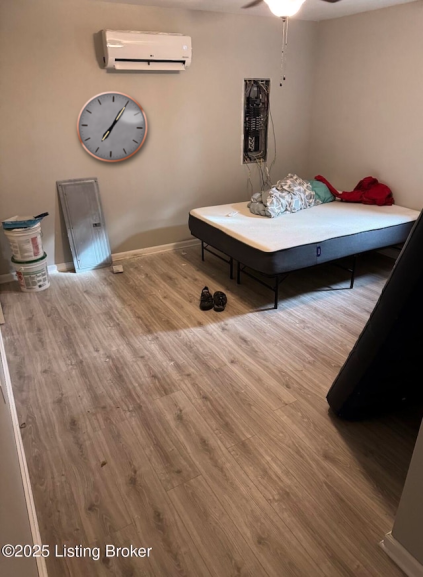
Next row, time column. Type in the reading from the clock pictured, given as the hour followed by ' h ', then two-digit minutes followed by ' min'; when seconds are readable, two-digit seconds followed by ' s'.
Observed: 7 h 05 min
